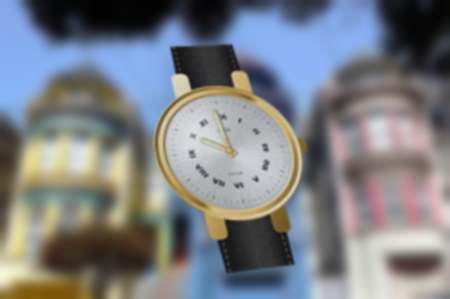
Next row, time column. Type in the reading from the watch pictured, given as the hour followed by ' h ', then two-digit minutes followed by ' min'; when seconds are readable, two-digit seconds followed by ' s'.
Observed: 9 h 59 min
